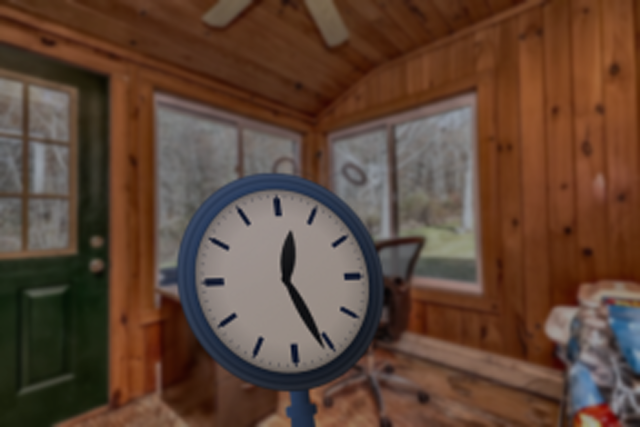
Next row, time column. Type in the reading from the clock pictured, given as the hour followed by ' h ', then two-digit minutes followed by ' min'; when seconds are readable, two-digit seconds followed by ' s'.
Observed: 12 h 26 min
